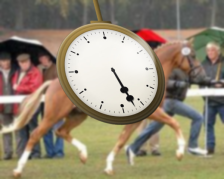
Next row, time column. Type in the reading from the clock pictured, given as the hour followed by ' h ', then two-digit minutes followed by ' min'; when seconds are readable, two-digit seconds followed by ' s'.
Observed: 5 h 27 min
